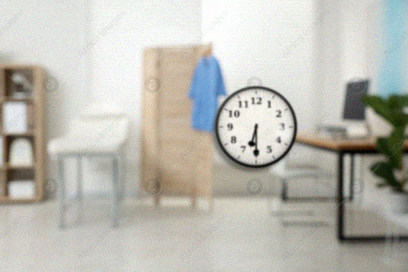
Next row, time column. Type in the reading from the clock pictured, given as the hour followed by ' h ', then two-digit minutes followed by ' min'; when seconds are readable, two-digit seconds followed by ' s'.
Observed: 6 h 30 min
